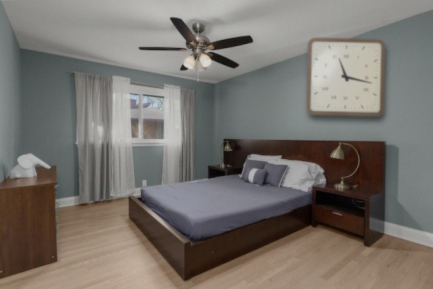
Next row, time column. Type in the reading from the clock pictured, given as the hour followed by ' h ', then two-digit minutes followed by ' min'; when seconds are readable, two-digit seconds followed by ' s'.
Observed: 11 h 17 min
